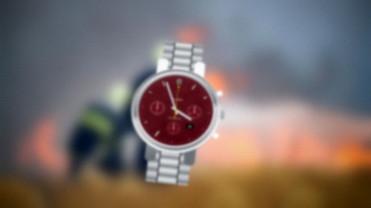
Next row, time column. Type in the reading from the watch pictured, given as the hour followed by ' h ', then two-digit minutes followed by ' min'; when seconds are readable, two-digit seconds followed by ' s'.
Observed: 3 h 56 min
